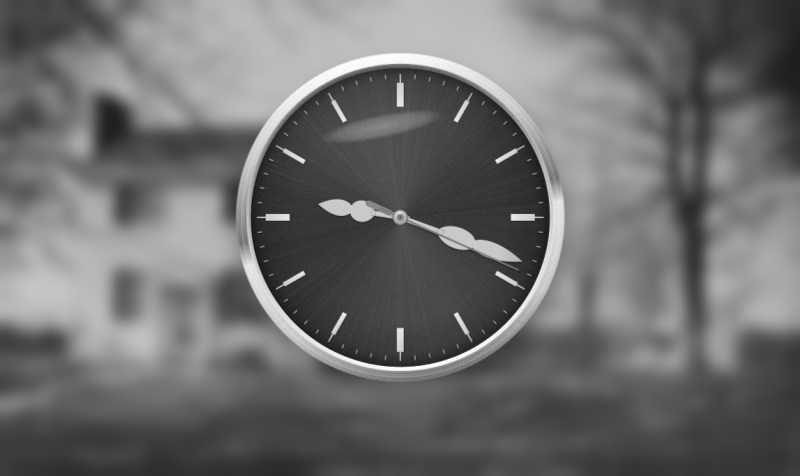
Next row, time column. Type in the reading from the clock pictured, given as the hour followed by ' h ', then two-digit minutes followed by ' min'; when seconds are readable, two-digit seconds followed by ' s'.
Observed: 9 h 18 min 19 s
